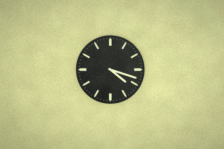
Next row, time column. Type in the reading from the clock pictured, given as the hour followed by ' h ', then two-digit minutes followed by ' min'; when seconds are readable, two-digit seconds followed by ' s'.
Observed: 4 h 18 min
